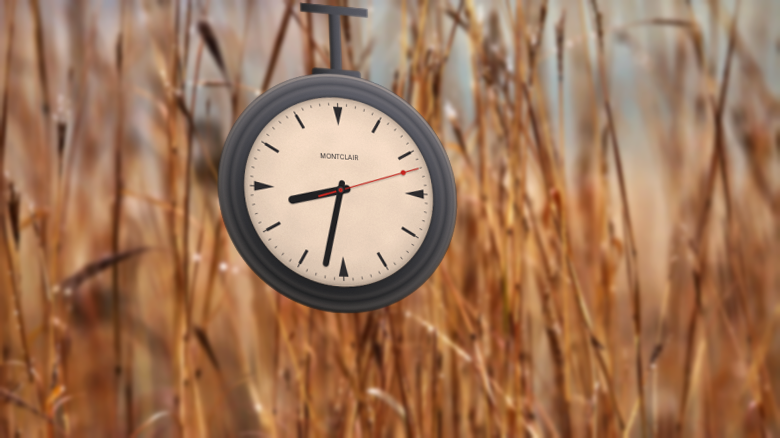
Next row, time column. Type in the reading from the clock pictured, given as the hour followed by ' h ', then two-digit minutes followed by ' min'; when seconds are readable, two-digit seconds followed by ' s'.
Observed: 8 h 32 min 12 s
